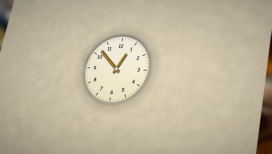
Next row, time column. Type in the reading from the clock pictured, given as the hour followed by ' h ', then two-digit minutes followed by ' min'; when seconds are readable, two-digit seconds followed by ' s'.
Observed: 12 h 52 min
